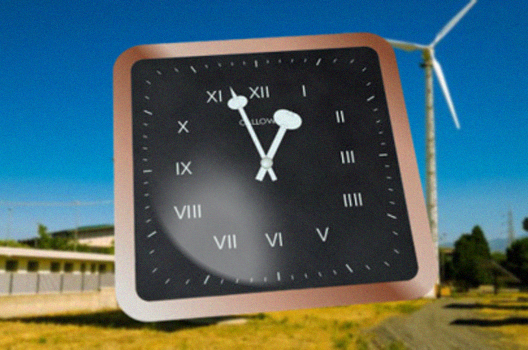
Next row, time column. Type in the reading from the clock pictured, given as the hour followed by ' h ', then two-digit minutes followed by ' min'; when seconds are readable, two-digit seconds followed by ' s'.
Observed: 12 h 57 min
